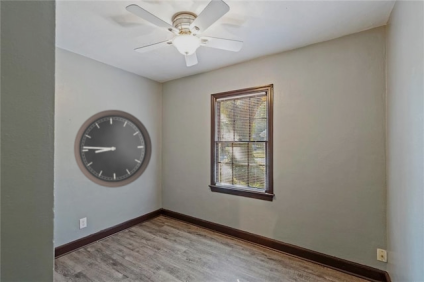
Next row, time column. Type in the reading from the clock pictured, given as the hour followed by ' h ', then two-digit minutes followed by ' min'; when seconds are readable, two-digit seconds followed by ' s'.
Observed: 8 h 46 min
